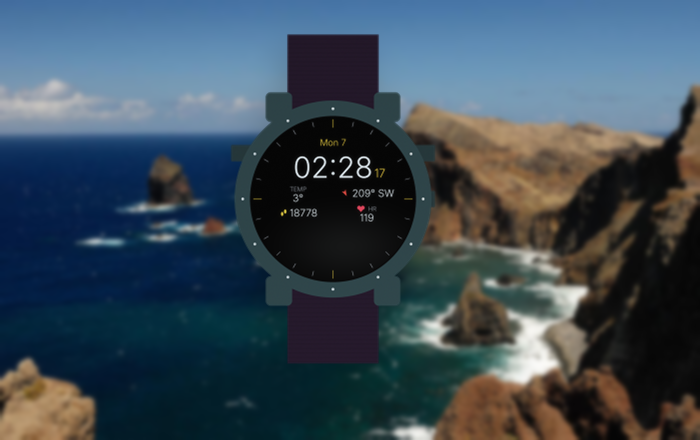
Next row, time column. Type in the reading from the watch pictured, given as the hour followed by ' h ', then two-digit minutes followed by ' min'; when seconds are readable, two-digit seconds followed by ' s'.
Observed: 2 h 28 min 17 s
